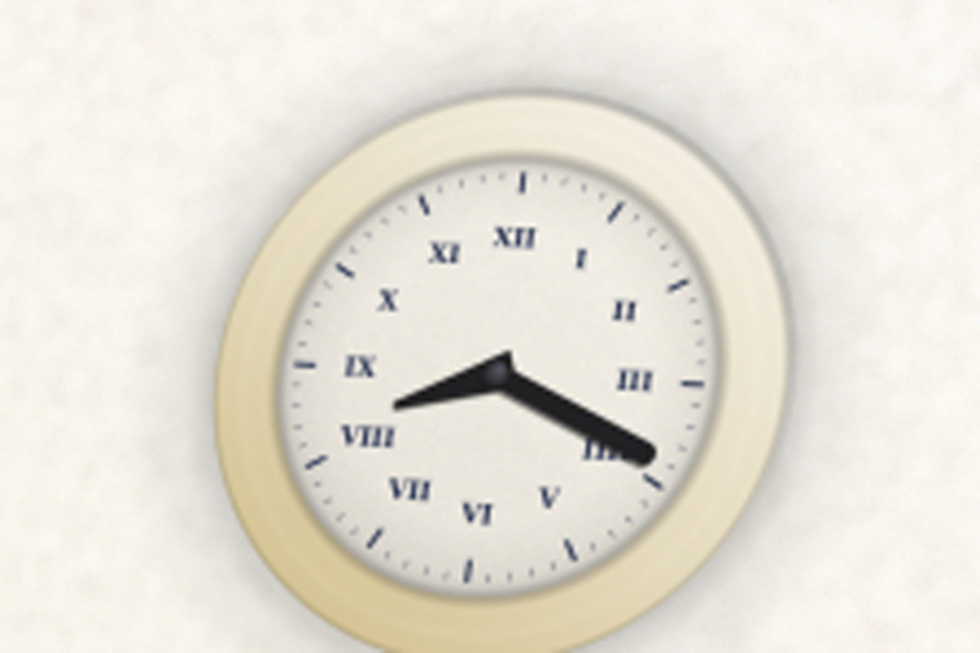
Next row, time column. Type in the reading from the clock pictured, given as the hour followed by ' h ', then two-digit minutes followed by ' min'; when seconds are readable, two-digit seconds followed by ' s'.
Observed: 8 h 19 min
